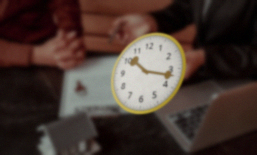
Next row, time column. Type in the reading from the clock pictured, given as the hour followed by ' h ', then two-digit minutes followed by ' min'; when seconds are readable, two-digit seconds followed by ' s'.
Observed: 10 h 17 min
